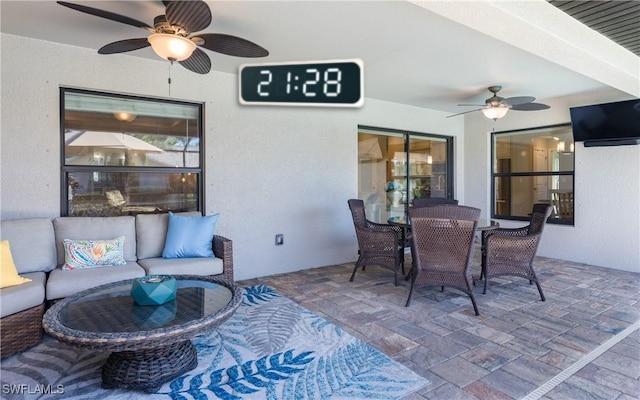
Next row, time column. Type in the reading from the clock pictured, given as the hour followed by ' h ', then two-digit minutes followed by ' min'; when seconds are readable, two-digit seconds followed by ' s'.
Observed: 21 h 28 min
